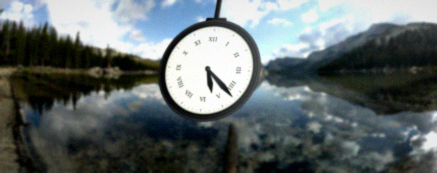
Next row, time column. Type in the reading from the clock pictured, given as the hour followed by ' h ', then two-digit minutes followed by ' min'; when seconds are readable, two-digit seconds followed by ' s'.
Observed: 5 h 22 min
